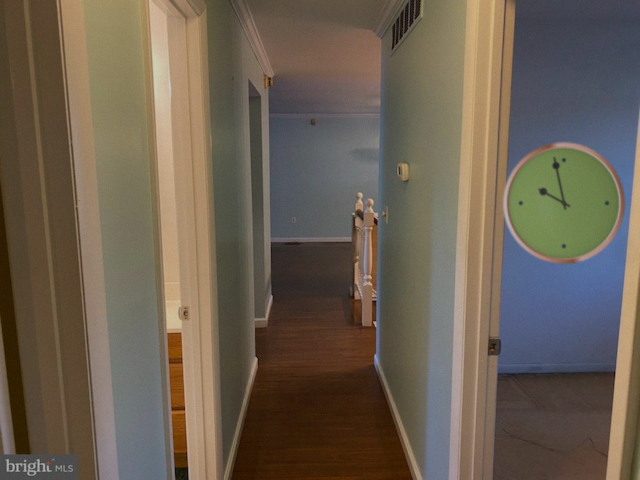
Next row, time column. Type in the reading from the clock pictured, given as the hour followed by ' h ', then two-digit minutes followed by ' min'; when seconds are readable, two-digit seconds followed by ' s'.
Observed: 9 h 58 min
